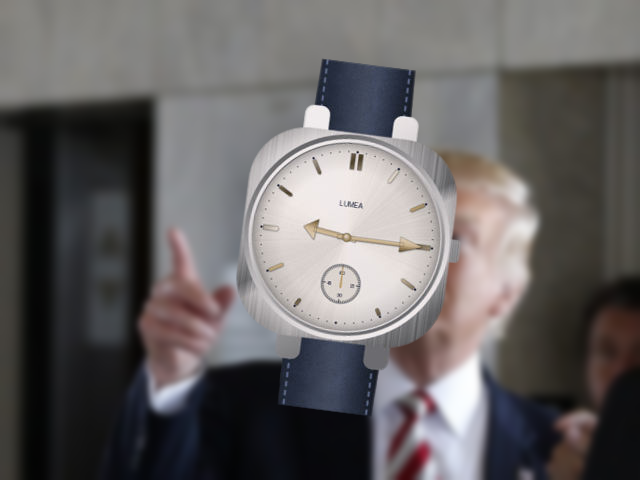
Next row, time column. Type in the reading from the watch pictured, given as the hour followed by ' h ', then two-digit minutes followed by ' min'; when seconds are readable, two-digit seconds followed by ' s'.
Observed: 9 h 15 min
